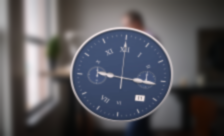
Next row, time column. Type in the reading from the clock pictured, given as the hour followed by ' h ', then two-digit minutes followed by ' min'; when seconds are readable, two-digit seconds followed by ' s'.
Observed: 9 h 16 min
